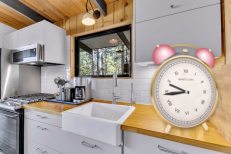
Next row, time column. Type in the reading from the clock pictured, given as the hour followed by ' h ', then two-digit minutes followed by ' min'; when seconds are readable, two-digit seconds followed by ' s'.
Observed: 9 h 44 min
